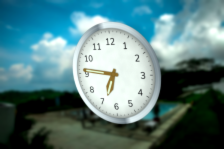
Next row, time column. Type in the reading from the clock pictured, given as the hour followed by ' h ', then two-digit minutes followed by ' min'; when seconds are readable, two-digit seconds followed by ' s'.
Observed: 6 h 46 min
